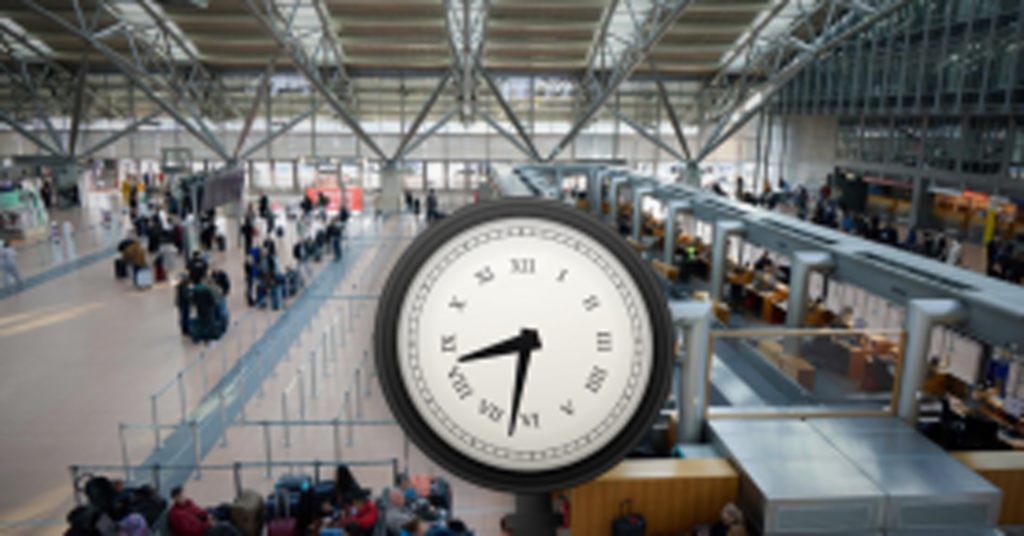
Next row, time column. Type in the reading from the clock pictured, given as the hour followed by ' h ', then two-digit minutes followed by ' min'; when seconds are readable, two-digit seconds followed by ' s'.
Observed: 8 h 32 min
